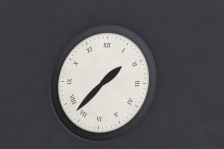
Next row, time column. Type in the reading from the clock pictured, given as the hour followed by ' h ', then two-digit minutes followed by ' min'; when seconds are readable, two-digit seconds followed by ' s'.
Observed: 1 h 37 min
